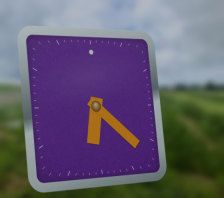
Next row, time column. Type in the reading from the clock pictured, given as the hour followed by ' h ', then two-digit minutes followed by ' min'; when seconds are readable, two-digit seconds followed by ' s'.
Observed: 6 h 22 min
